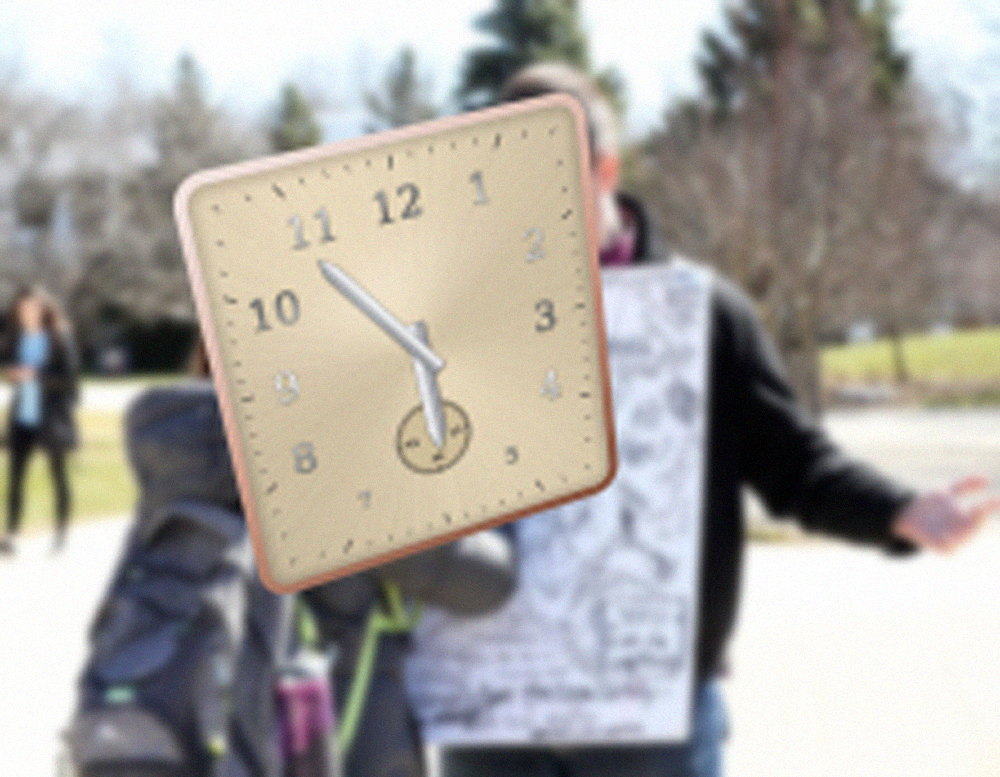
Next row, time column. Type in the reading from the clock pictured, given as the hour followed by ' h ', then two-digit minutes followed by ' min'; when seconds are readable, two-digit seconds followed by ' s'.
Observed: 5 h 54 min
